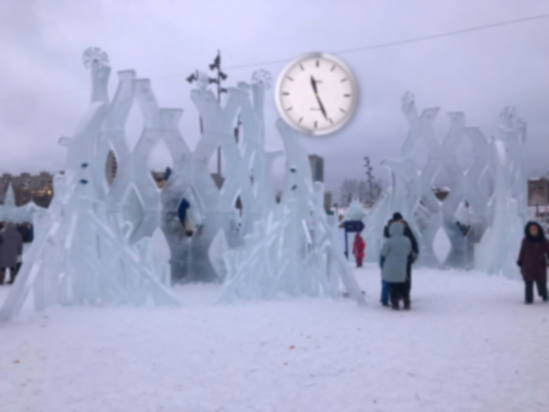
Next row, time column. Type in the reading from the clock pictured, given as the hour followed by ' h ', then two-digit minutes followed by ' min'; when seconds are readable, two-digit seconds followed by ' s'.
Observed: 11 h 26 min
